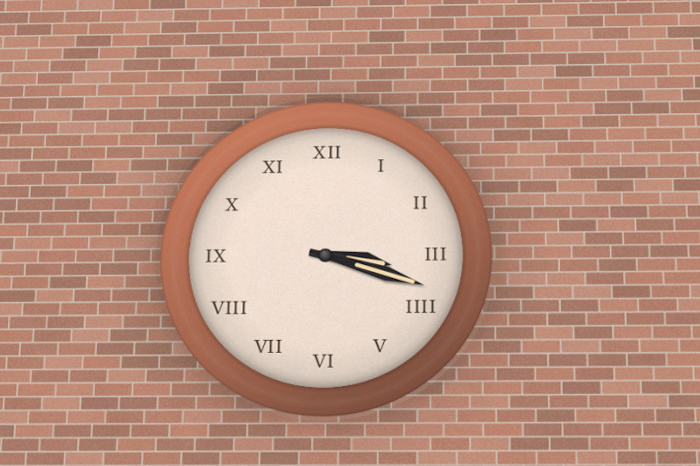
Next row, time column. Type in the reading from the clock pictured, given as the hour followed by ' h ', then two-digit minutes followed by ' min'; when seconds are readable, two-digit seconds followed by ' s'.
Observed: 3 h 18 min
